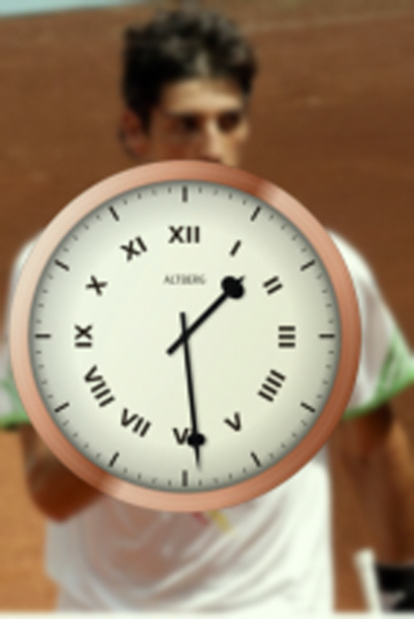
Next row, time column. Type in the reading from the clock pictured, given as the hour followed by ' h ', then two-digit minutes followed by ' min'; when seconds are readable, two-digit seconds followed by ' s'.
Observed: 1 h 29 min
